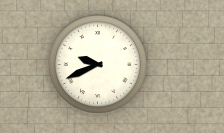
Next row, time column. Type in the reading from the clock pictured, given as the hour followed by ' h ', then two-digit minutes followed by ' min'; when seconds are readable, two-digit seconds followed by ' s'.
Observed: 9 h 41 min
